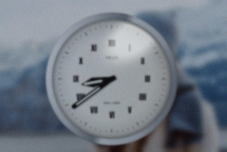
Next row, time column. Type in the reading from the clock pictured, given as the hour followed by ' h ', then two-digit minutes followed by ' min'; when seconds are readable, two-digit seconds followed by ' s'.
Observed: 8 h 39 min
